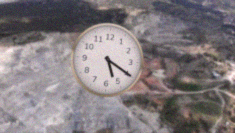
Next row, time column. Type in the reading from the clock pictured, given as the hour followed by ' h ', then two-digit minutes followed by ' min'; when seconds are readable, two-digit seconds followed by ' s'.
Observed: 5 h 20 min
